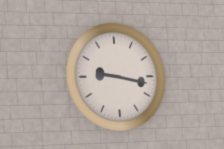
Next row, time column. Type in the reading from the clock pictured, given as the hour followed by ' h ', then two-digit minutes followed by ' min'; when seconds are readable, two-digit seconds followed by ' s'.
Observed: 9 h 17 min
